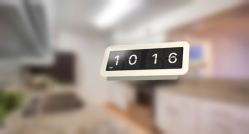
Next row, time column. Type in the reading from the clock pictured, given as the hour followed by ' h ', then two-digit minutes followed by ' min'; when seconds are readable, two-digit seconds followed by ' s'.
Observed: 10 h 16 min
